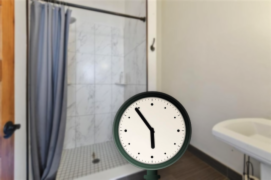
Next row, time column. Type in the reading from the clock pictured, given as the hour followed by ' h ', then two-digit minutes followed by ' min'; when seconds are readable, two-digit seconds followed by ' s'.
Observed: 5 h 54 min
